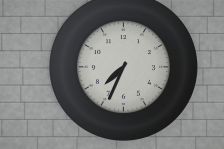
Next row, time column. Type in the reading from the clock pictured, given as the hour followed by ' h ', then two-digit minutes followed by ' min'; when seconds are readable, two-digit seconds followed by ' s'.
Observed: 7 h 34 min
